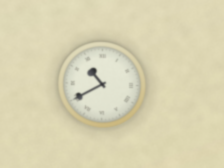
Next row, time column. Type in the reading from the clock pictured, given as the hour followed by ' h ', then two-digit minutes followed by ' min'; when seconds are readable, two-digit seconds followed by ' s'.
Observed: 10 h 40 min
